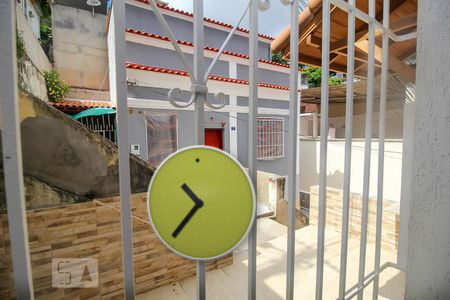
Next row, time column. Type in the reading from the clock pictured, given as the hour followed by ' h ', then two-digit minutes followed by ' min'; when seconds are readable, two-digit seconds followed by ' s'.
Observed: 10 h 37 min
